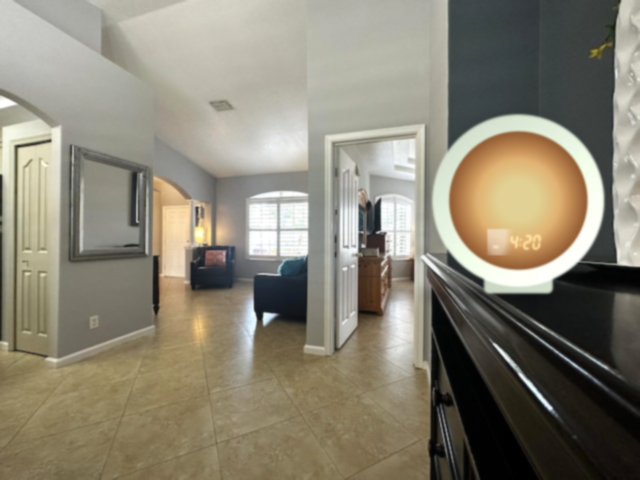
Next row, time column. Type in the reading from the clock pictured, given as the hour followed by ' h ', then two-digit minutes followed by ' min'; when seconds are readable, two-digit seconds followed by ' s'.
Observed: 4 h 20 min
